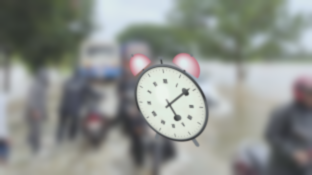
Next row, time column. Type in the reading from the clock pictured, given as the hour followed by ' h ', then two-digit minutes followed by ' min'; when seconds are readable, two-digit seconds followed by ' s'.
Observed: 5 h 09 min
